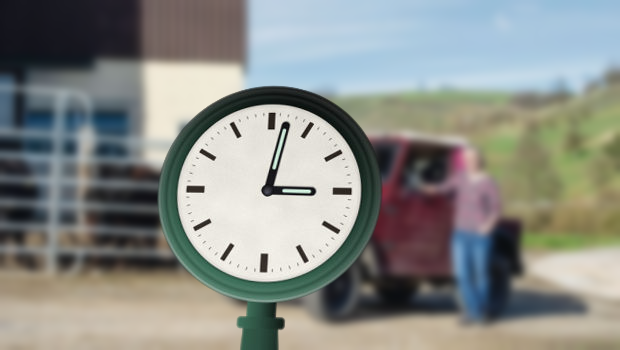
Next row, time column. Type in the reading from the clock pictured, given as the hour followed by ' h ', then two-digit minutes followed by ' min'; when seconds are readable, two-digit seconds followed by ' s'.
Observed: 3 h 02 min
